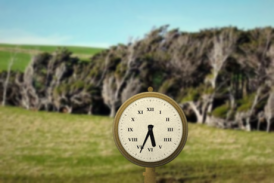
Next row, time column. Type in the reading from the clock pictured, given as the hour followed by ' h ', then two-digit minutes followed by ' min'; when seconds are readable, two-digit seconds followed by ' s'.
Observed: 5 h 34 min
